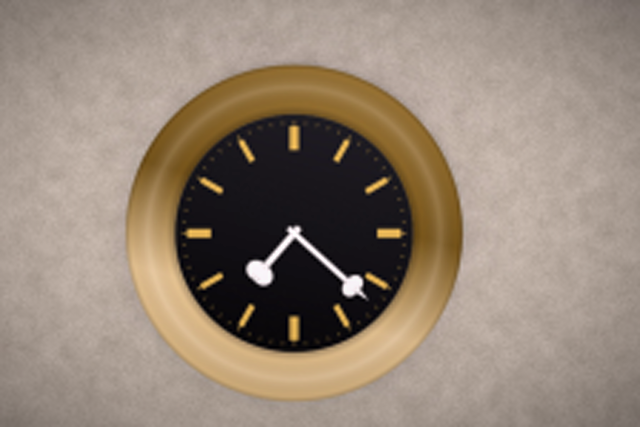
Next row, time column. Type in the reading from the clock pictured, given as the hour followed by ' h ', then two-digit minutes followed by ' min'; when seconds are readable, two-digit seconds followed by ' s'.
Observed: 7 h 22 min
